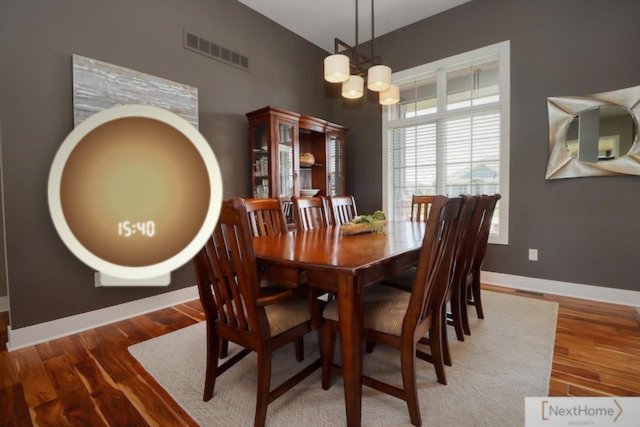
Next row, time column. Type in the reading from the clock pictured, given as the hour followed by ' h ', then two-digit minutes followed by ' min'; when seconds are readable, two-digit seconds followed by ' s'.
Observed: 15 h 40 min
